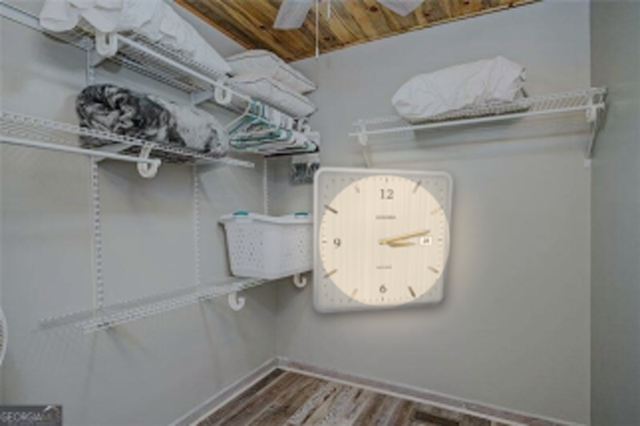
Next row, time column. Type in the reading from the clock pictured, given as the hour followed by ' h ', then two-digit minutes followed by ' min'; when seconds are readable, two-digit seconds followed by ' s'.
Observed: 3 h 13 min
